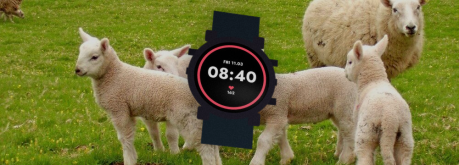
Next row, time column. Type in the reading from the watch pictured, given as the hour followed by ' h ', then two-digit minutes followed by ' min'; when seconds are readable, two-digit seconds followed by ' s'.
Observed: 8 h 40 min
